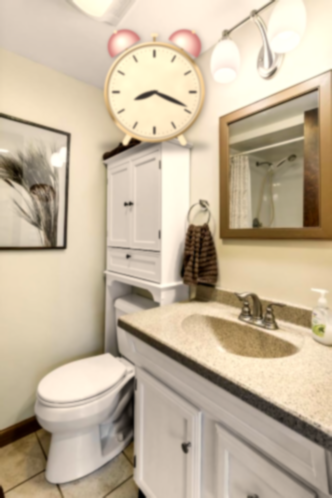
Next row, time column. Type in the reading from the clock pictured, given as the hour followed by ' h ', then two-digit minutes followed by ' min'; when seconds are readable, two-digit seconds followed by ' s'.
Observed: 8 h 19 min
